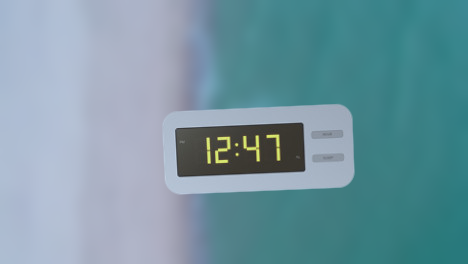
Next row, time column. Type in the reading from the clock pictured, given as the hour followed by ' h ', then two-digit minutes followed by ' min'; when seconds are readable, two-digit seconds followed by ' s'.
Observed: 12 h 47 min
